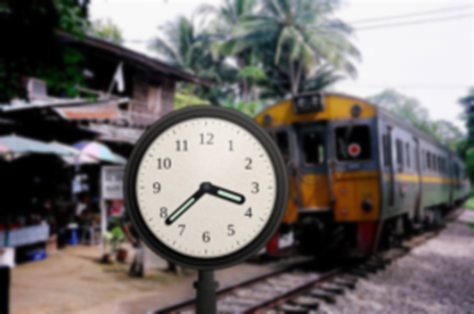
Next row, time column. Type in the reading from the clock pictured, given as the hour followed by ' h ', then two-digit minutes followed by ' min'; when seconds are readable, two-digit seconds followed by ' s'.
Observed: 3 h 38 min
